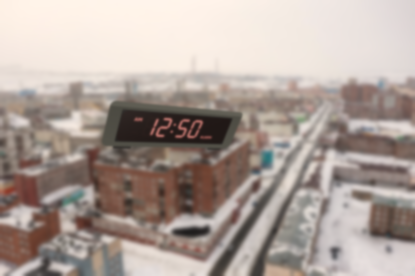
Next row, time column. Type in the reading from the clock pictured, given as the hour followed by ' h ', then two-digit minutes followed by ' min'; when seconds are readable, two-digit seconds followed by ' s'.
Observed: 12 h 50 min
